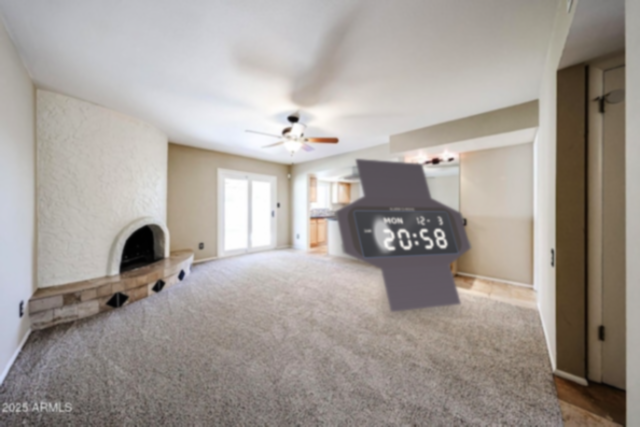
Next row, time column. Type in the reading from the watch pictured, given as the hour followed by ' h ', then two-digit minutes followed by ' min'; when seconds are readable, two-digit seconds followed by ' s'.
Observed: 20 h 58 min
